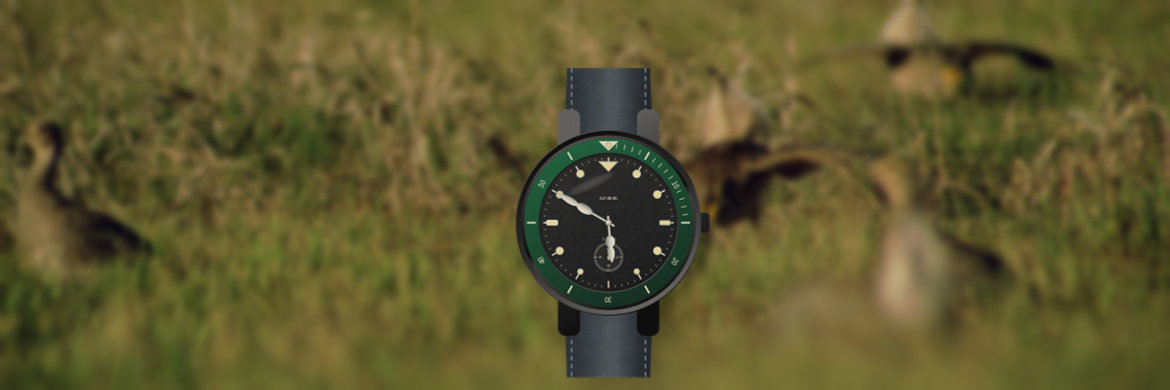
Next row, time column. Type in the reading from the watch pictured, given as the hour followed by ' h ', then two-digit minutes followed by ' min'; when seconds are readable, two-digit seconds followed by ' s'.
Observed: 5 h 50 min
